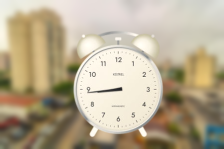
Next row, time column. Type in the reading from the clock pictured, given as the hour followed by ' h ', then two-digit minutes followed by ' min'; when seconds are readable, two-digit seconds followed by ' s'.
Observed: 8 h 44 min
